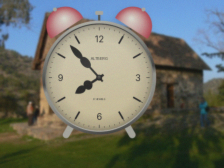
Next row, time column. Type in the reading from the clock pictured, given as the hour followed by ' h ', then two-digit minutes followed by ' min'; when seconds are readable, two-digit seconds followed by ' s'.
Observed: 7 h 53 min
